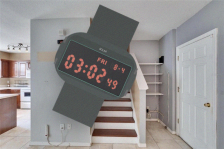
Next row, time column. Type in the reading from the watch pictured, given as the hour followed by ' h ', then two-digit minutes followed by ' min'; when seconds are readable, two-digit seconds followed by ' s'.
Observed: 3 h 02 min 49 s
